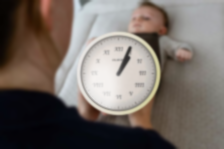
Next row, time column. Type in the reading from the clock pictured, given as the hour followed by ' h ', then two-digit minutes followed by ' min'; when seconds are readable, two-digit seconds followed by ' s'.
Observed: 1 h 04 min
